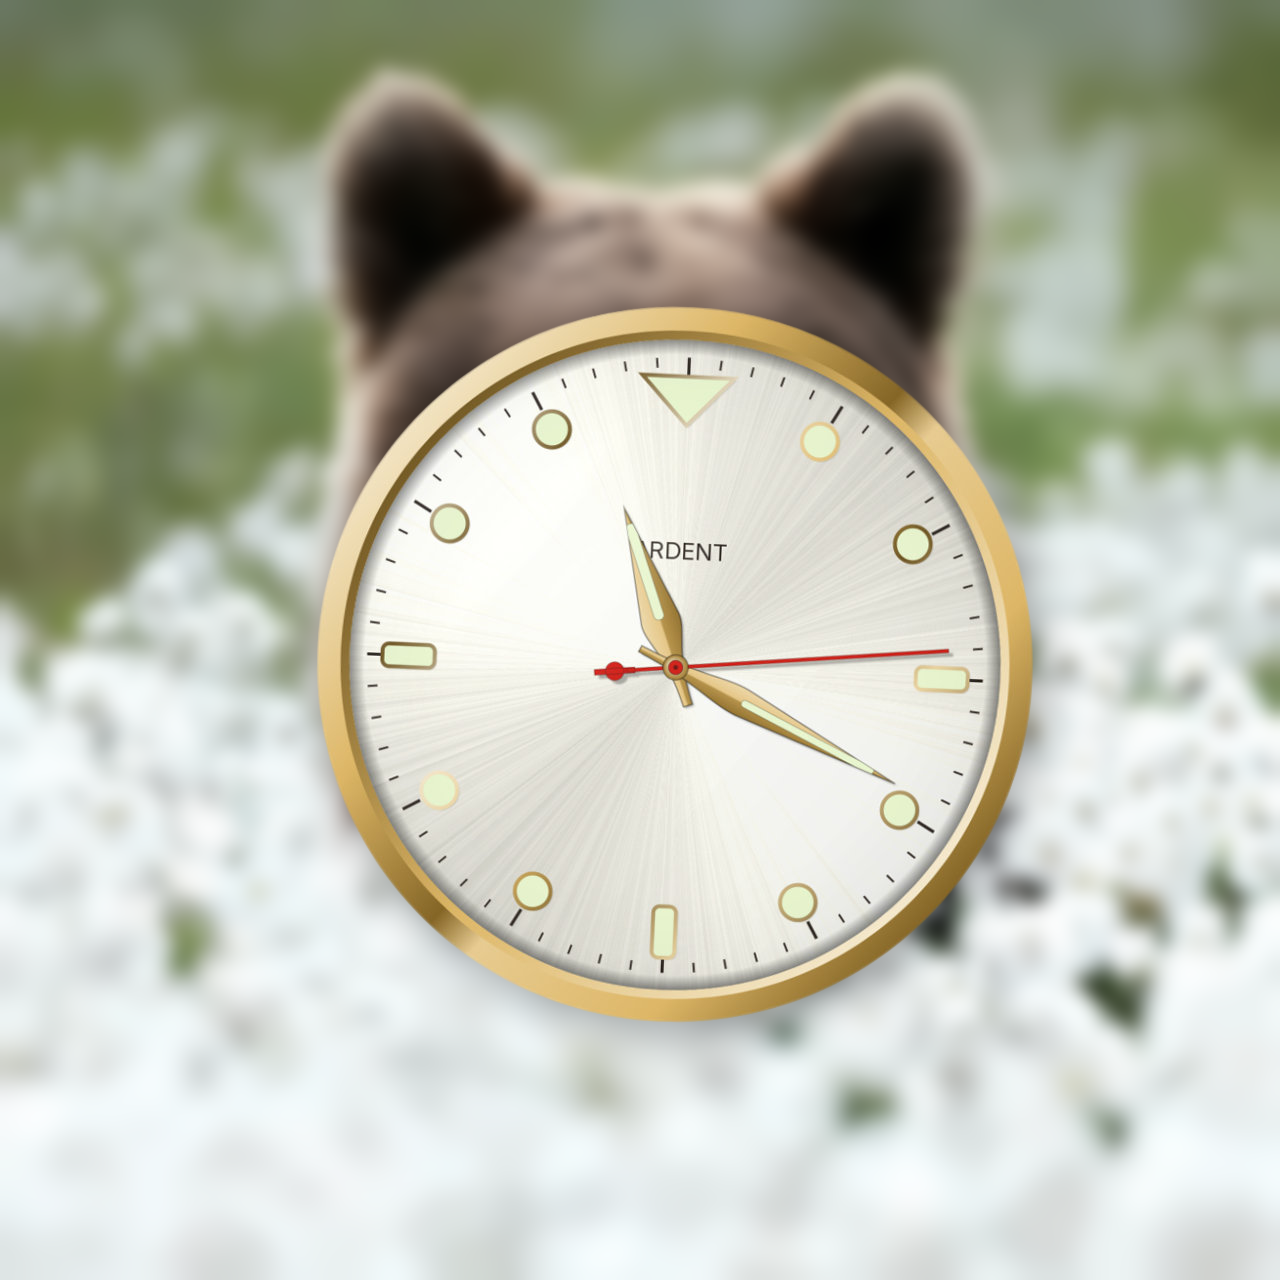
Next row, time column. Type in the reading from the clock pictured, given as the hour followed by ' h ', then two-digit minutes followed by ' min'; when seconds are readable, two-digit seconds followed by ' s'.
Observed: 11 h 19 min 14 s
